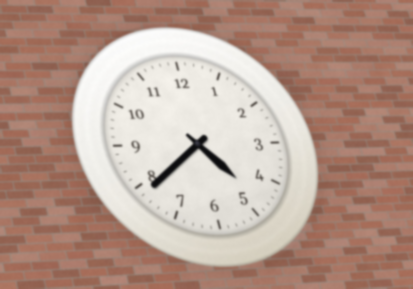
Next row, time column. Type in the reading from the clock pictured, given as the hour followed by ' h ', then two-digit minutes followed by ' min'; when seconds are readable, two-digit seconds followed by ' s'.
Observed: 4 h 39 min
